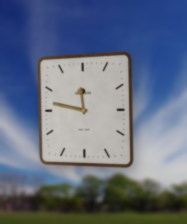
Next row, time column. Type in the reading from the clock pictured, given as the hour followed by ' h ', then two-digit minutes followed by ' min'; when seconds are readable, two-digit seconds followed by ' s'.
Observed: 11 h 47 min
